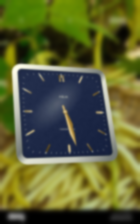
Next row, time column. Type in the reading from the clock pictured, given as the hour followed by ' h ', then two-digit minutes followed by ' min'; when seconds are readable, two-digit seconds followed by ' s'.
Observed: 5 h 28 min
